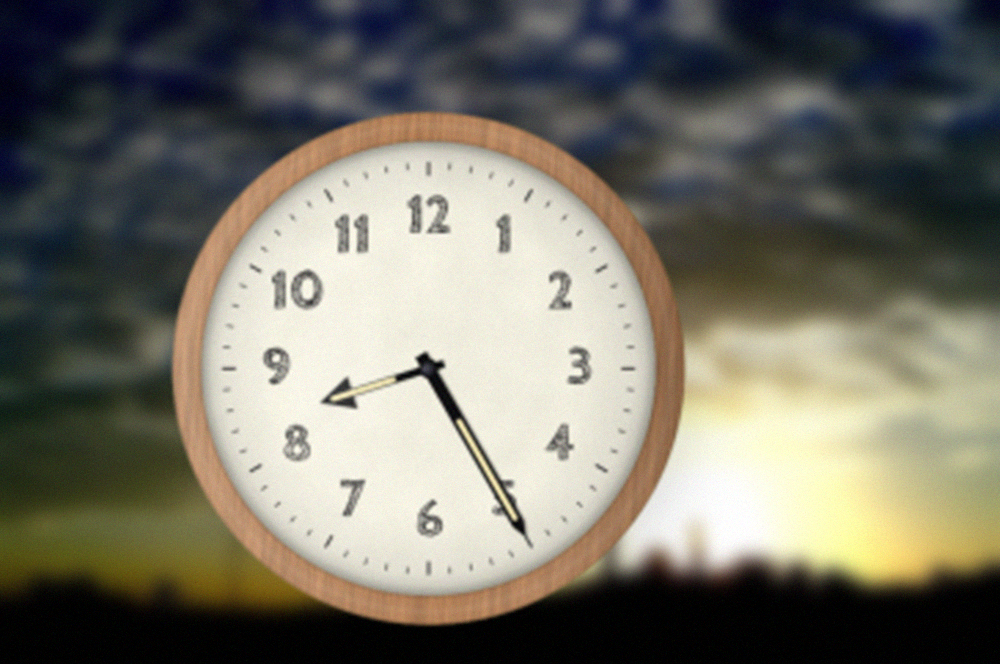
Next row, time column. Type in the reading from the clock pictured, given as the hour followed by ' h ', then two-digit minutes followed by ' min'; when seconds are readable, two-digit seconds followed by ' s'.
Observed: 8 h 25 min
